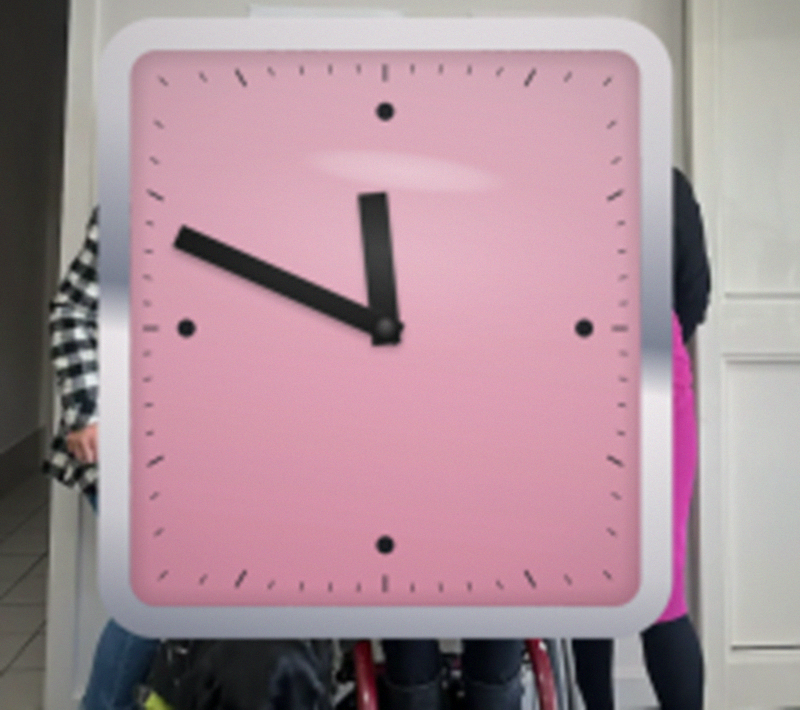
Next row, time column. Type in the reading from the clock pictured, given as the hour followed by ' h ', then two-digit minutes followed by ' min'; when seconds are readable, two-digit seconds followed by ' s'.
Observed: 11 h 49 min
